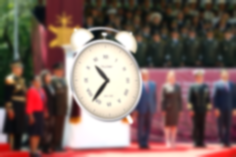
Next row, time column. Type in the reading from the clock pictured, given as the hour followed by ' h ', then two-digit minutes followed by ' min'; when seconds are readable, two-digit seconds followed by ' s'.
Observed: 10 h 37 min
